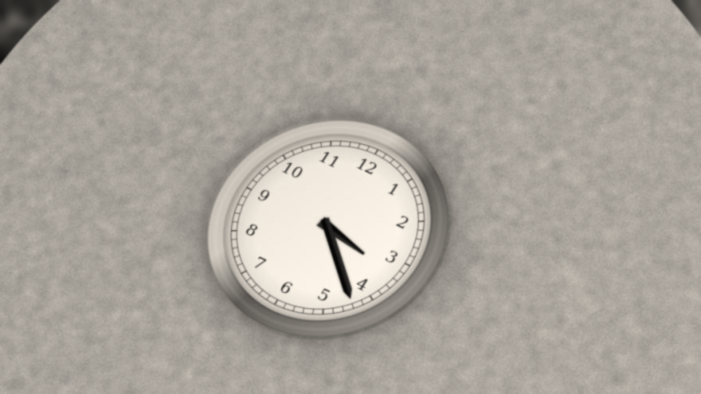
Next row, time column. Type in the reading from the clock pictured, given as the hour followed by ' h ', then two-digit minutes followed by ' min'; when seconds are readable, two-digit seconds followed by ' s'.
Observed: 3 h 22 min
